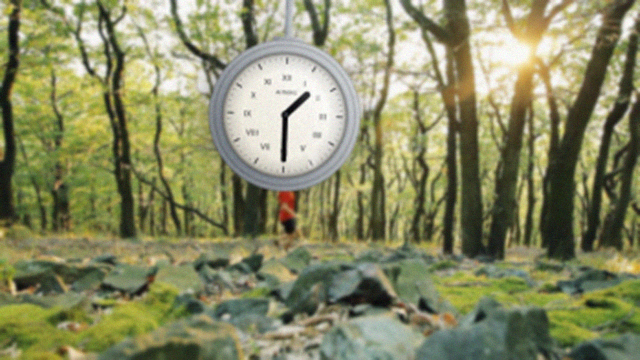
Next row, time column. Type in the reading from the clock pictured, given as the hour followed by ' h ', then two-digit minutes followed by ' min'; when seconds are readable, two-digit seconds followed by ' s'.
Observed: 1 h 30 min
